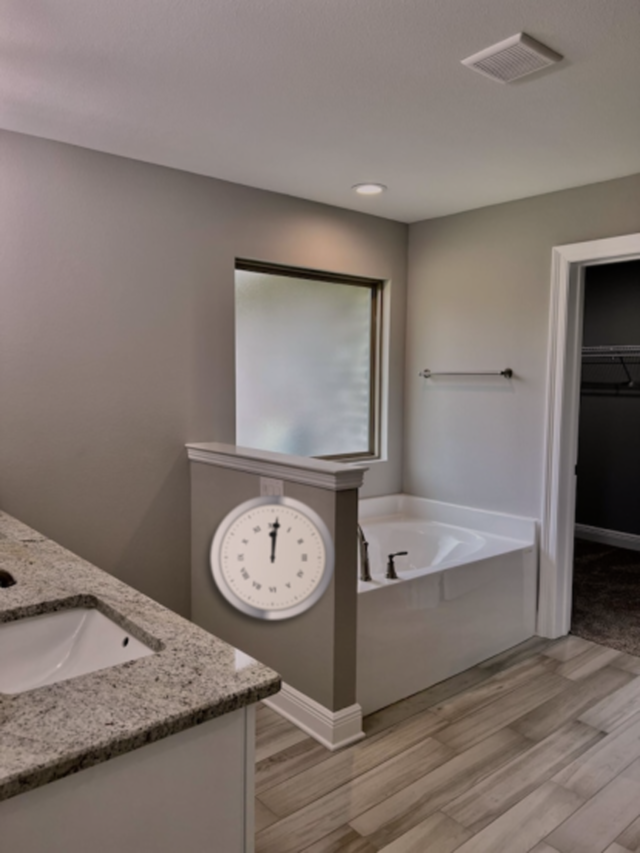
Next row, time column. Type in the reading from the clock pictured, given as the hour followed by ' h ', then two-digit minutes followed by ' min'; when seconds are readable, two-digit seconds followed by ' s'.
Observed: 12 h 01 min
